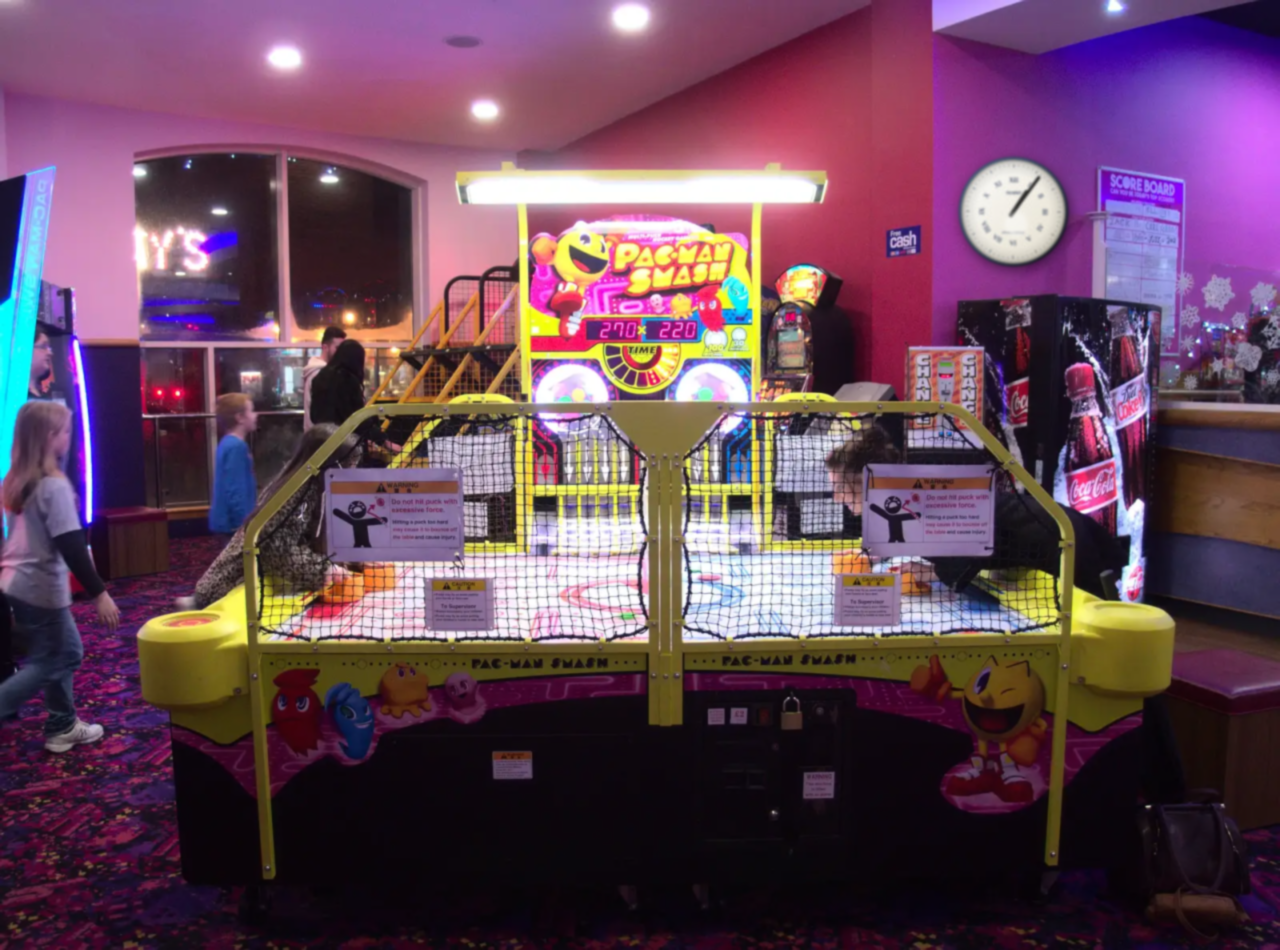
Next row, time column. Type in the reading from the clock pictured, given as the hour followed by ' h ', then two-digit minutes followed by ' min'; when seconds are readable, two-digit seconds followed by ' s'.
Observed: 1 h 06 min
